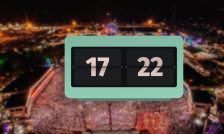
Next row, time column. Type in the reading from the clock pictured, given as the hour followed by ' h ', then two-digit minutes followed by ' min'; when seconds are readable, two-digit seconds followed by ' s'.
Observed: 17 h 22 min
